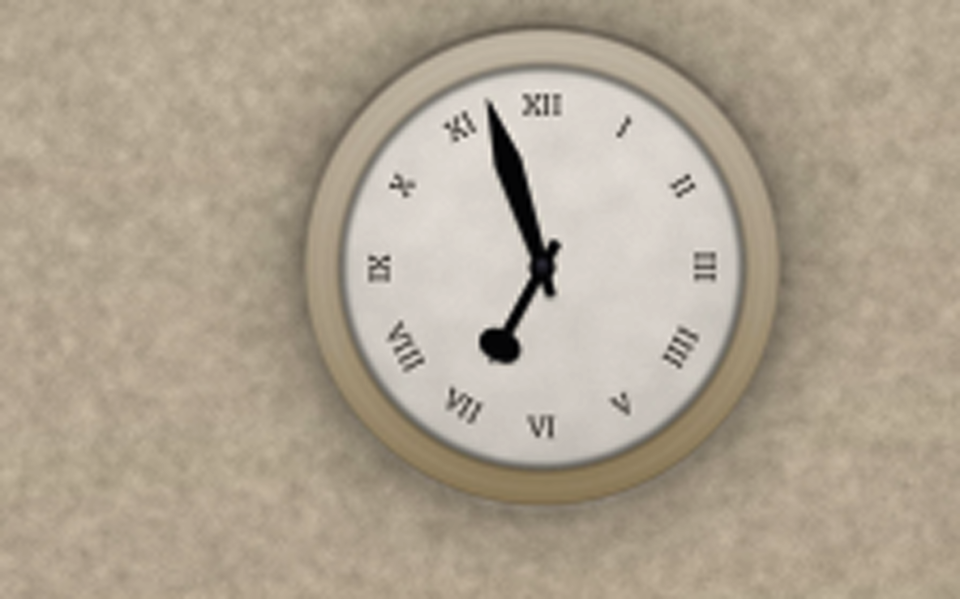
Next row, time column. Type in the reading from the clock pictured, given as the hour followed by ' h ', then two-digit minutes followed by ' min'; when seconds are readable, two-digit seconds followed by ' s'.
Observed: 6 h 57 min
